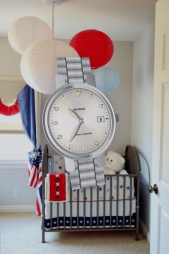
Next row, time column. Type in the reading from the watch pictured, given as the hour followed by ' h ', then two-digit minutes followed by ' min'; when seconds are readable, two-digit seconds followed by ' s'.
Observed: 10 h 36 min
